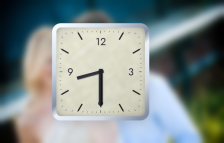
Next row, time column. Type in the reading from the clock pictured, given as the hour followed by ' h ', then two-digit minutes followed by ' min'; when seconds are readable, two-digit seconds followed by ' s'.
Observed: 8 h 30 min
